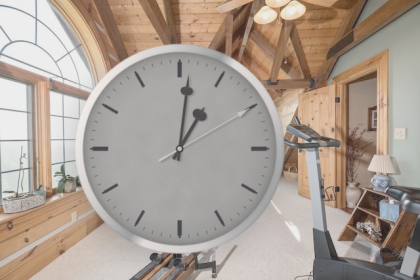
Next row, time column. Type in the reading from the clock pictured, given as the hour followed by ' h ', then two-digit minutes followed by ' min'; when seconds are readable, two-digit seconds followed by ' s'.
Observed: 1 h 01 min 10 s
